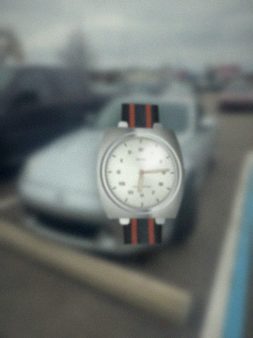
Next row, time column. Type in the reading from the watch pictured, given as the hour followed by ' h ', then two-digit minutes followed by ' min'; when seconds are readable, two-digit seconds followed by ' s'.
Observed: 6 h 14 min
